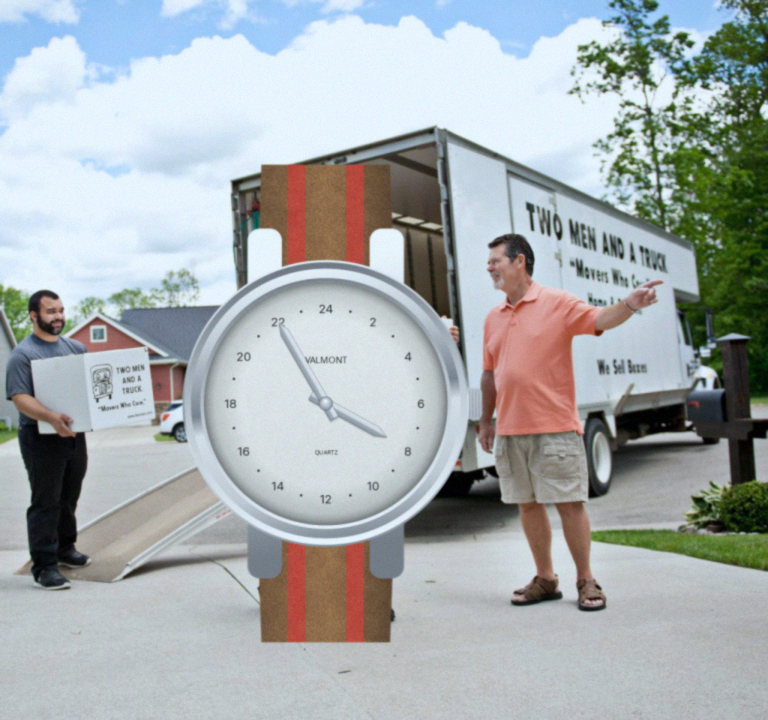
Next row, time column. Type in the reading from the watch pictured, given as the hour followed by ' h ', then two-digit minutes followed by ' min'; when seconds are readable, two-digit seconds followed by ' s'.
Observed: 7 h 55 min
